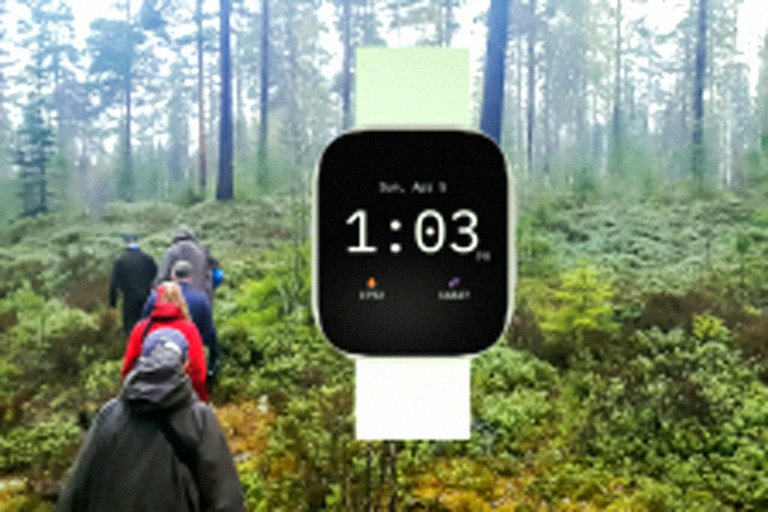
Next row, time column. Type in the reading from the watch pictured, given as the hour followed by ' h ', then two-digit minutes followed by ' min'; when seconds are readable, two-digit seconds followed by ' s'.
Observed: 1 h 03 min
